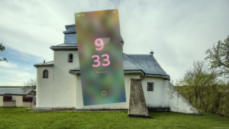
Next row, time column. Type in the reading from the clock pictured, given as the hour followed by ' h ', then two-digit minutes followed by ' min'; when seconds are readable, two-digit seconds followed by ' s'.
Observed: 9 h 33 min
